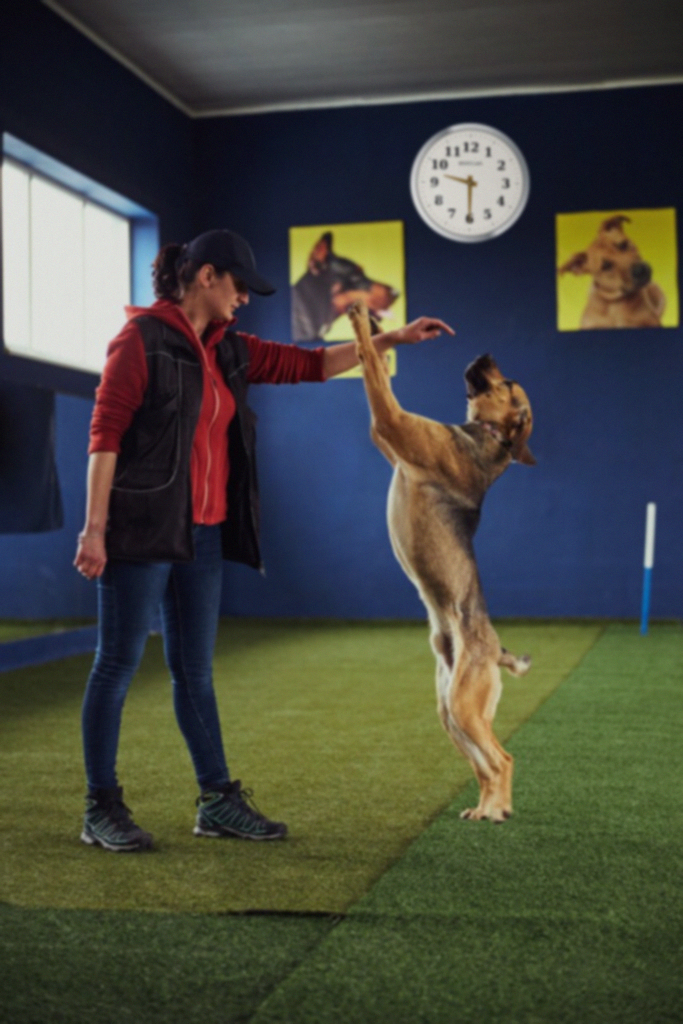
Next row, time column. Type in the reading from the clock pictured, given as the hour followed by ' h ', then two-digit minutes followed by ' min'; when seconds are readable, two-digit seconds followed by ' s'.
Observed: 9 h 30 min
